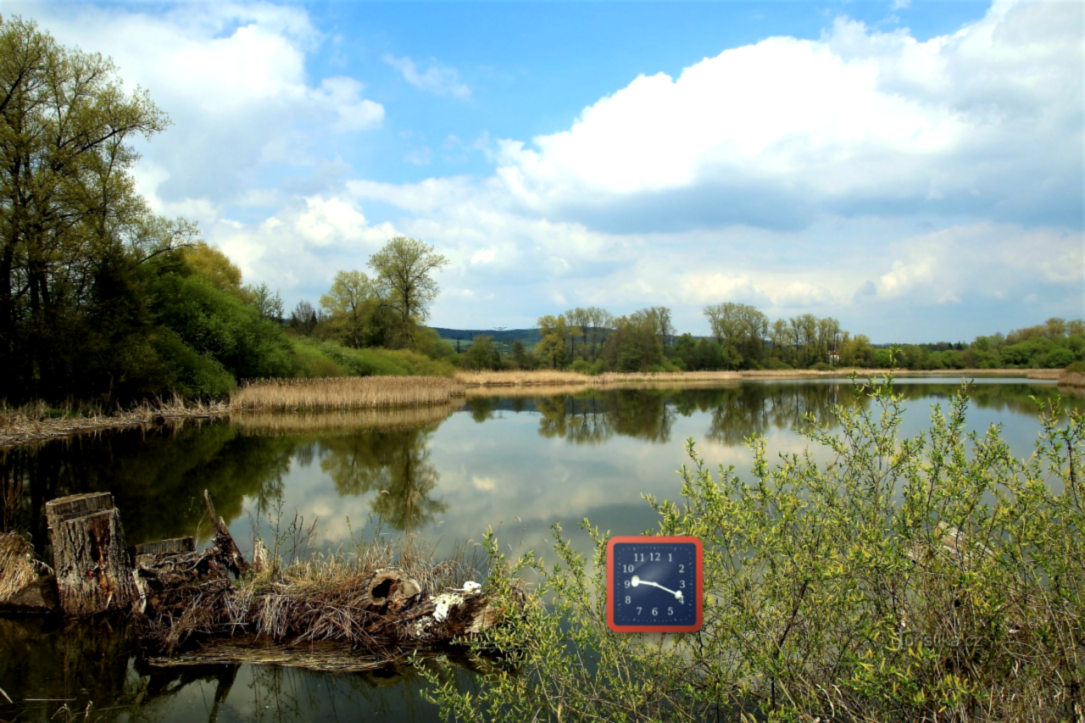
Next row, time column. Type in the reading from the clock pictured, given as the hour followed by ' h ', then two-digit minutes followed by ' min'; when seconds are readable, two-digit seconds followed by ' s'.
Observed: 9 h 19 min
